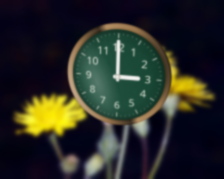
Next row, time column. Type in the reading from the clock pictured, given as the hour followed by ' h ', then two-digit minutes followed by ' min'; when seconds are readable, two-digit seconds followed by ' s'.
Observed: 3 h 00 min
